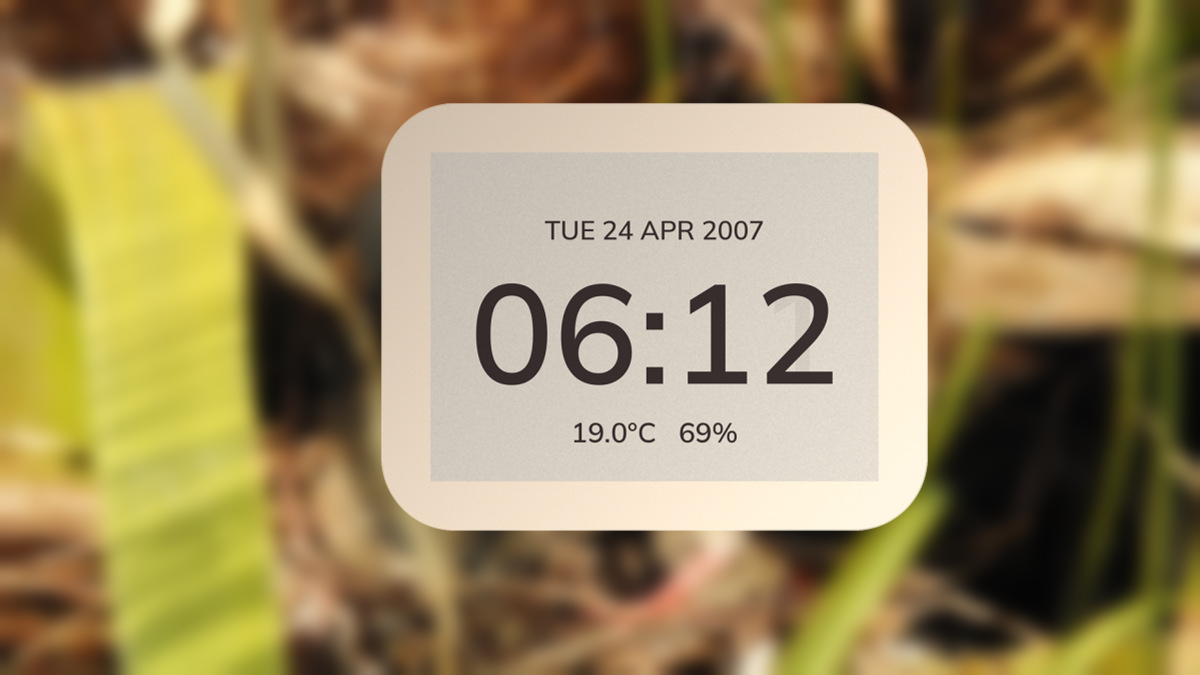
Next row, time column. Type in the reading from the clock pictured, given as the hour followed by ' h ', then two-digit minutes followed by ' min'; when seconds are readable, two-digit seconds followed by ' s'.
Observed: 6 h 12 min
